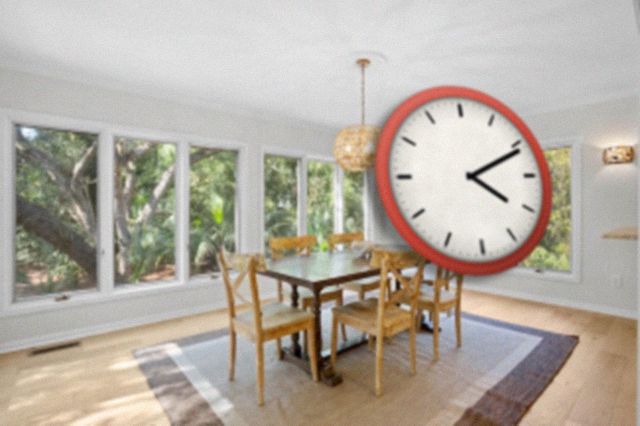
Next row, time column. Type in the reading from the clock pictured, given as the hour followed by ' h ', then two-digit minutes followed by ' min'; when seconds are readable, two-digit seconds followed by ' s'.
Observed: 4 h 11 min
